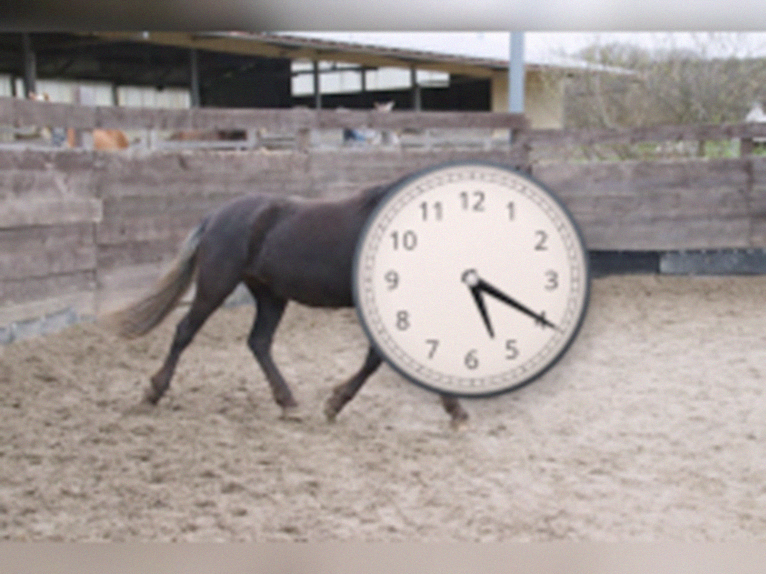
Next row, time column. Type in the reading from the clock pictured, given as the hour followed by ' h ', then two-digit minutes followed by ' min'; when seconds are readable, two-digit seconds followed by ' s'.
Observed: 5 h 20 min
